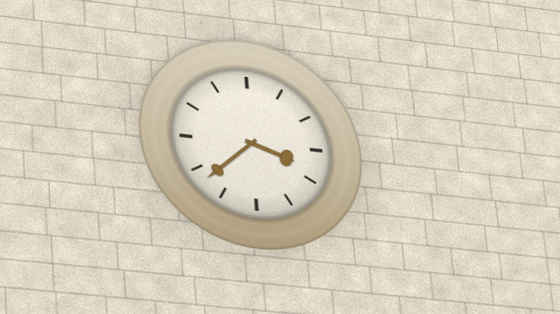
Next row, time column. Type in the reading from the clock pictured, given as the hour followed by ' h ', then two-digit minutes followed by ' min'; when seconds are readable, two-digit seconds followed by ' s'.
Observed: 3 h 38 min
